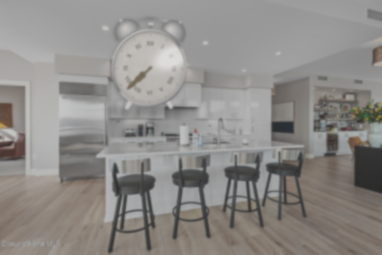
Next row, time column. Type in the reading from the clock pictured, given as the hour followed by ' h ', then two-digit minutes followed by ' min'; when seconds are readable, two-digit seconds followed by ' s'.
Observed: 7 h 38 min
